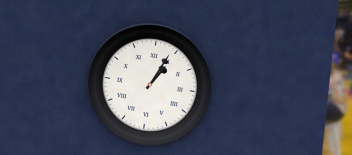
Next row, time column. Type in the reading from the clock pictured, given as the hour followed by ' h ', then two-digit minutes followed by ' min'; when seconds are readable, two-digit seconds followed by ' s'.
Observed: 1 h 04 min
